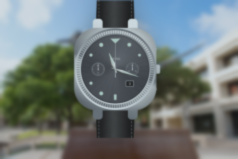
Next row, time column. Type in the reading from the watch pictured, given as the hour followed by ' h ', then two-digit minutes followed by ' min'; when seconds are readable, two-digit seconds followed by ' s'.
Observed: 11 h 18 min
